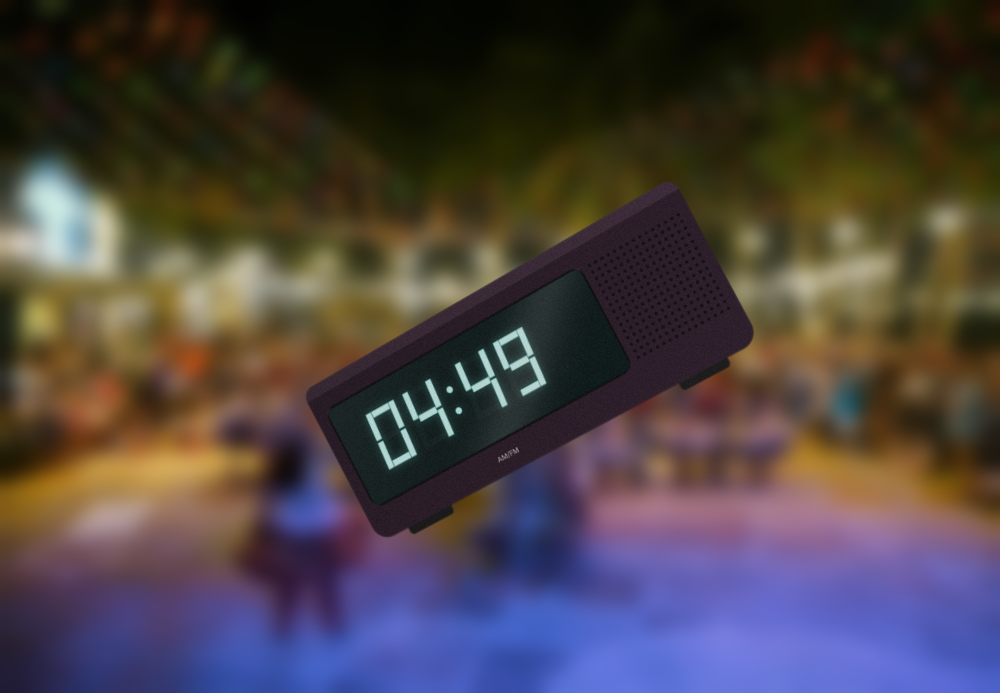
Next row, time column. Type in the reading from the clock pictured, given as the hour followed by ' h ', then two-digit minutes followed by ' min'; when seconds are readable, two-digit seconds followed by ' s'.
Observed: 4 h 49 min
